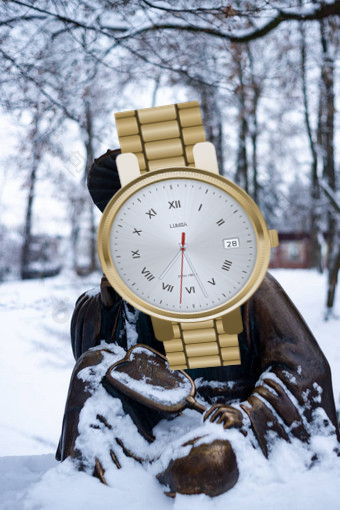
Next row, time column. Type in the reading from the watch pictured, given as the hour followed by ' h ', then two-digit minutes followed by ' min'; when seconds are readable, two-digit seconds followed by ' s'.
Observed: 7 h 27 min 32 s
